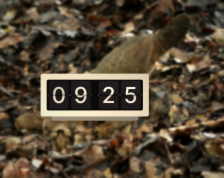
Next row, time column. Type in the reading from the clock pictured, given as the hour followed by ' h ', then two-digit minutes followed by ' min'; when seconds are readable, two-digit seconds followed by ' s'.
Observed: 9 h 25 min
